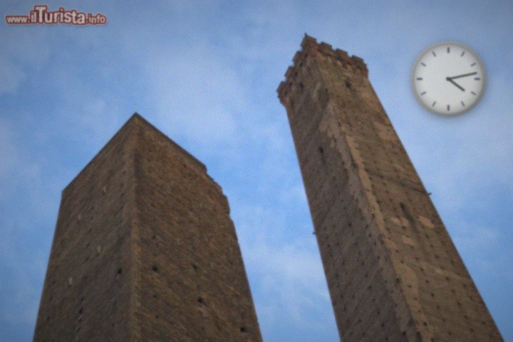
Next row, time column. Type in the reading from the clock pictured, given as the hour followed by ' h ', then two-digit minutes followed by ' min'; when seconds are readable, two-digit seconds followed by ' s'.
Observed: 4 h 13 min
